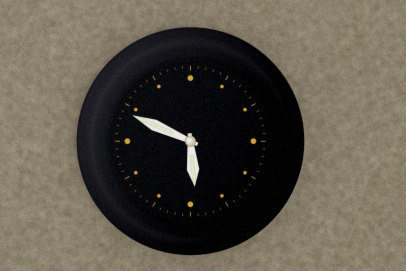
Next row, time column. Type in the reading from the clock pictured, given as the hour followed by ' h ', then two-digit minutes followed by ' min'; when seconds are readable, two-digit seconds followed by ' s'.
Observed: 5 h 49 min
